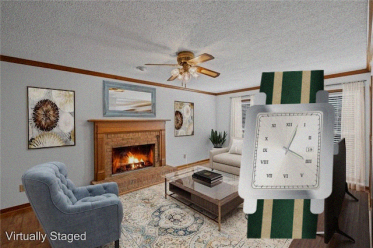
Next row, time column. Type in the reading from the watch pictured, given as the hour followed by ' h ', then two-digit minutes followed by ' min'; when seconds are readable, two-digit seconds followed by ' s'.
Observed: 4 h 03 min
